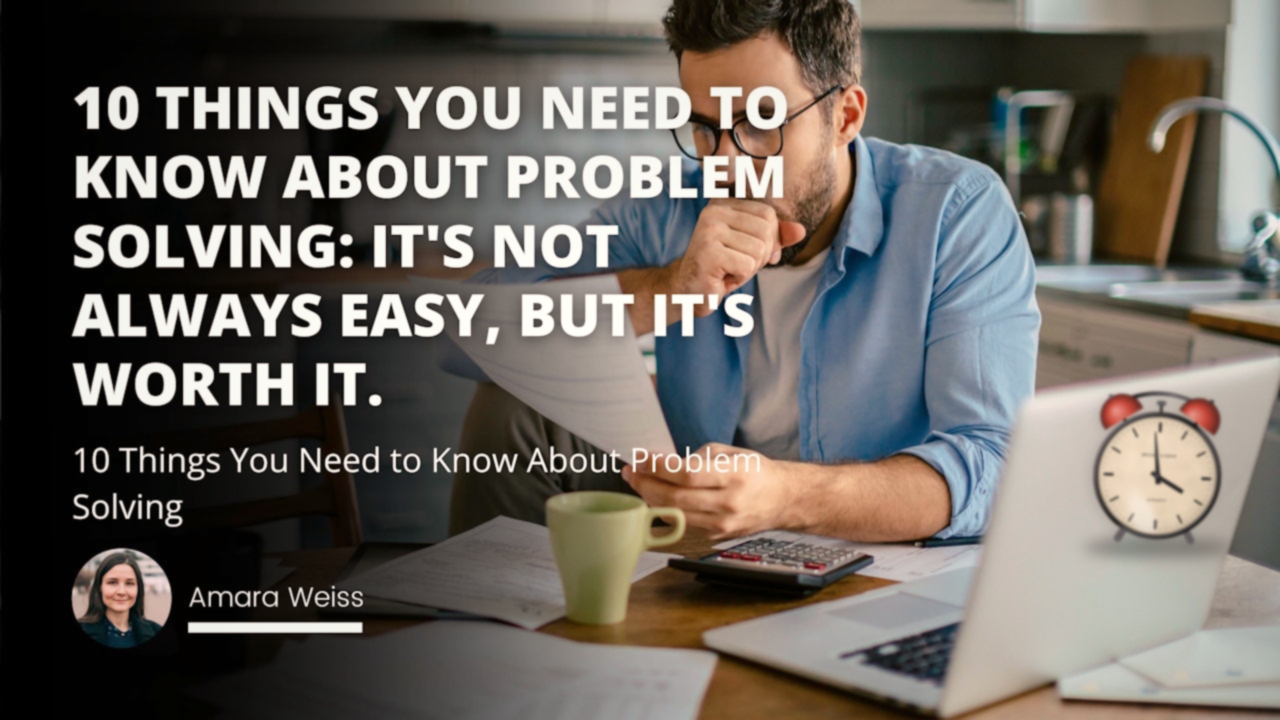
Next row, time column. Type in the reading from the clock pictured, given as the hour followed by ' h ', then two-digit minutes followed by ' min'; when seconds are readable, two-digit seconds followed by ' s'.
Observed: 3 h 59 min
